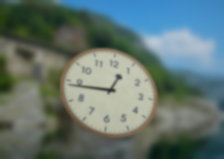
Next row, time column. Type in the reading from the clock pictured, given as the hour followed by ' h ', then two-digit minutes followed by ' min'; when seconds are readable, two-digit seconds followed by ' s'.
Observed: 12 h 44 min
